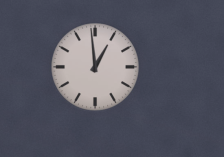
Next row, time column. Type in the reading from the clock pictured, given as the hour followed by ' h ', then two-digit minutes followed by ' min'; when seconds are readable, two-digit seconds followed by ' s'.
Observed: 12 h 59 min
